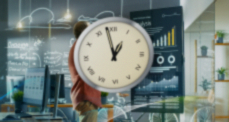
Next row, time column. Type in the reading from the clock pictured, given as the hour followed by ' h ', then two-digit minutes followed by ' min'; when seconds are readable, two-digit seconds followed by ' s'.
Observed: 12 h 58 min
